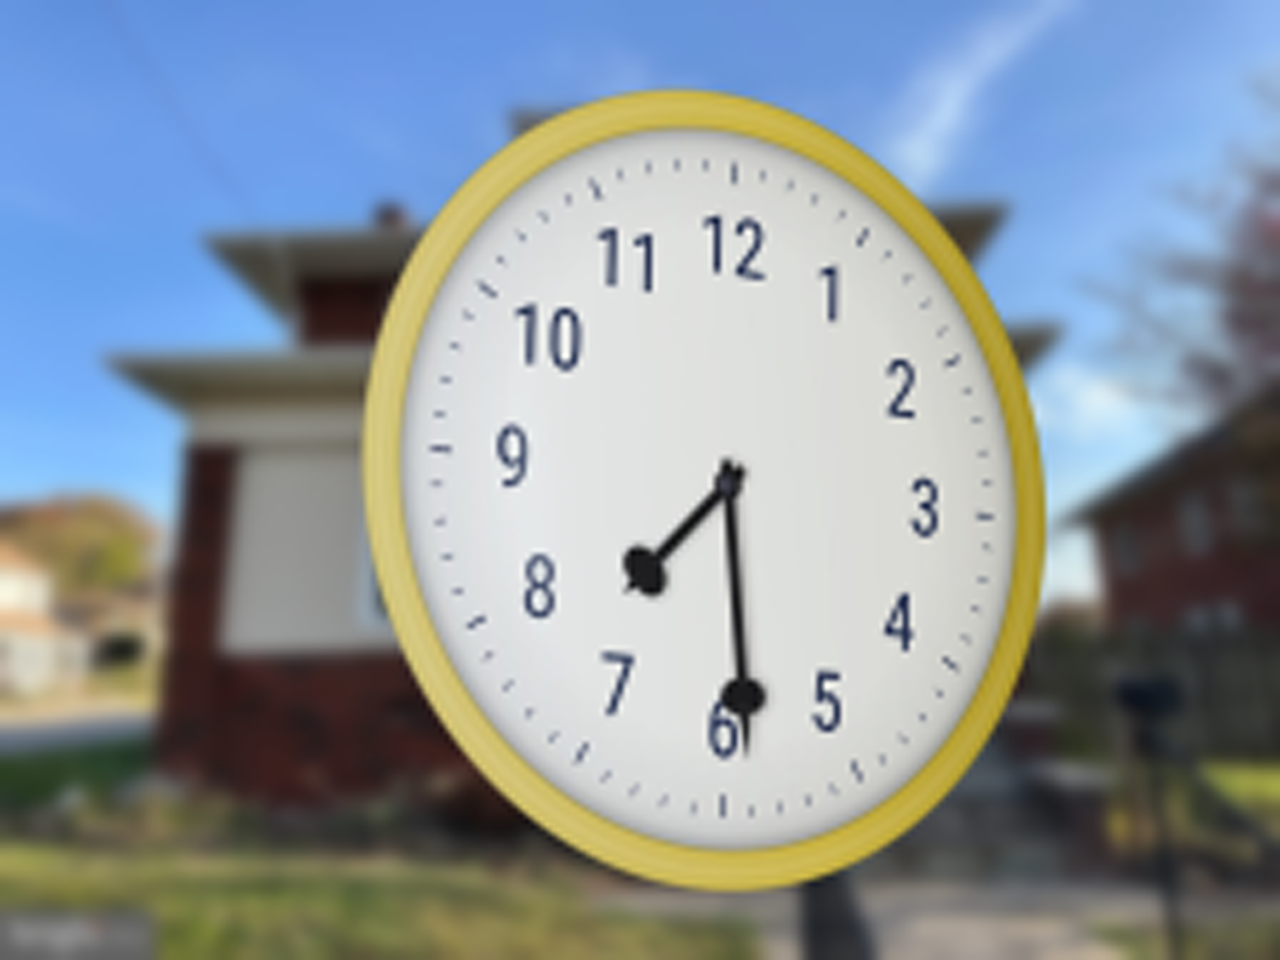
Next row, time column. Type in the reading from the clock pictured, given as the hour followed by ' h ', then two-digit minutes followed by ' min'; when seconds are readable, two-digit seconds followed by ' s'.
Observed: 7 h 29 min
